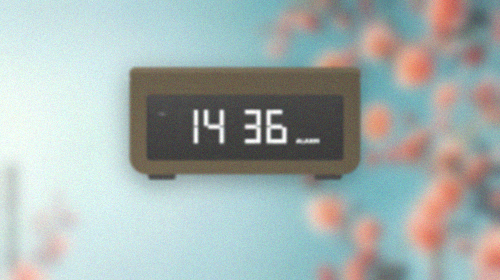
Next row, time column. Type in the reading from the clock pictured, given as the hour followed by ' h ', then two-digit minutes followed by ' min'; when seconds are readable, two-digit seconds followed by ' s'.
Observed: 14 h 36 min
